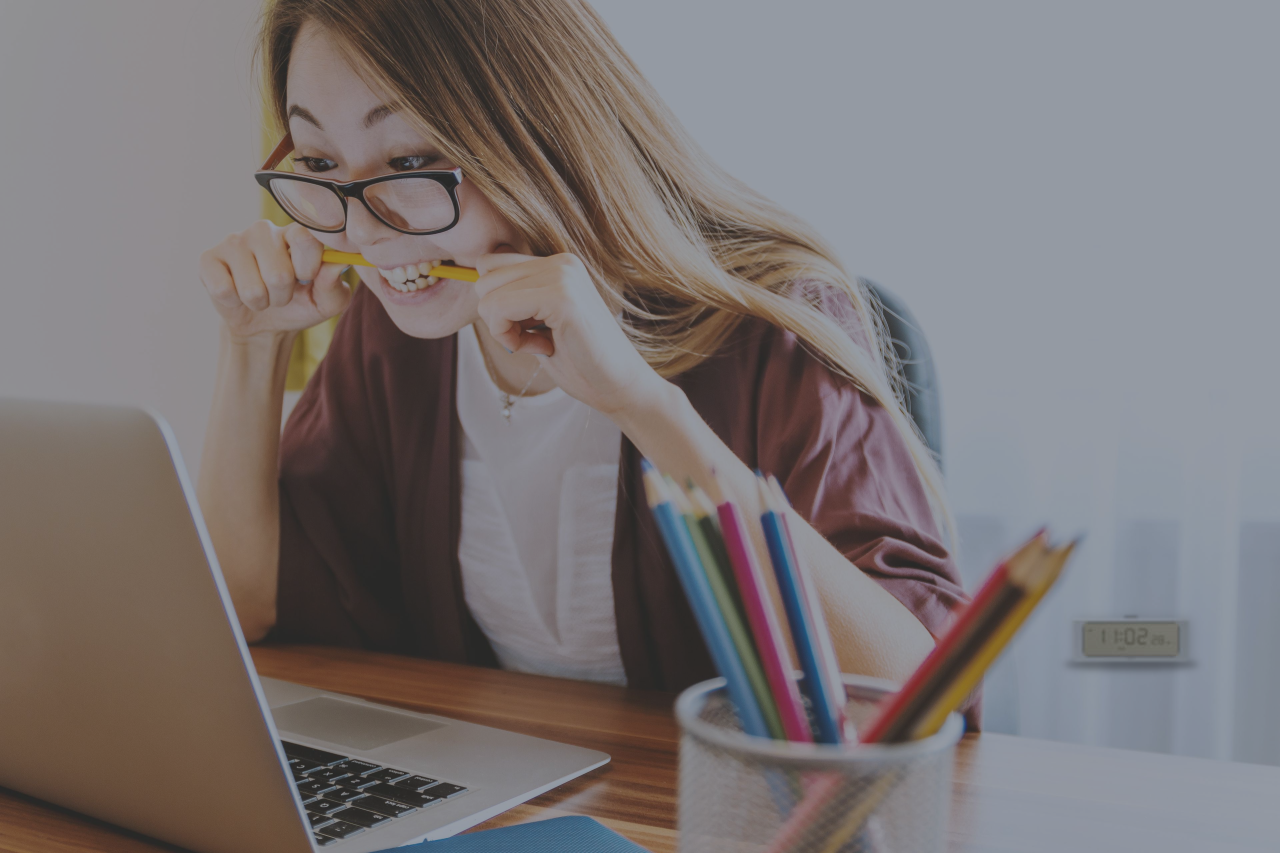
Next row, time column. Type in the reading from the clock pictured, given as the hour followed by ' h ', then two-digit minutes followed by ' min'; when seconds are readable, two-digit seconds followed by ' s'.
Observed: 11 h 02 min
